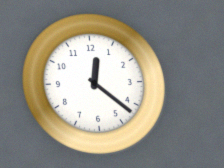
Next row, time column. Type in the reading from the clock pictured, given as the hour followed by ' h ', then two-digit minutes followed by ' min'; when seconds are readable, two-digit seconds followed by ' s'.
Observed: 12 h 22 min
